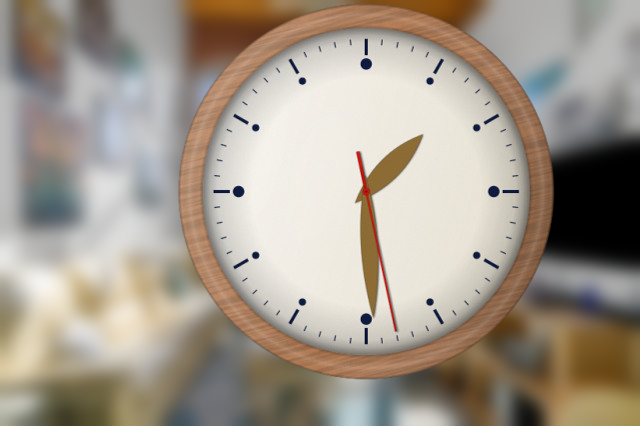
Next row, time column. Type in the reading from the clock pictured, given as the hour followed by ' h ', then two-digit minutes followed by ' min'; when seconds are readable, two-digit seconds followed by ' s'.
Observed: 1 h 29 min 28 s
